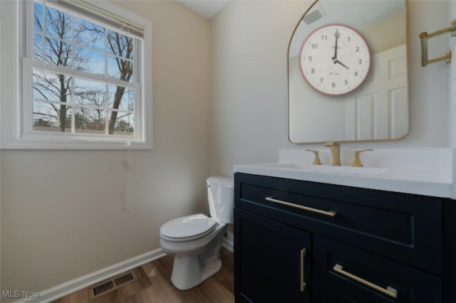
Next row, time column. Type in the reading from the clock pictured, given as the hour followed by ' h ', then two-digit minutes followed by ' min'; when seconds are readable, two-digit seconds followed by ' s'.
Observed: 4 h 00 min
